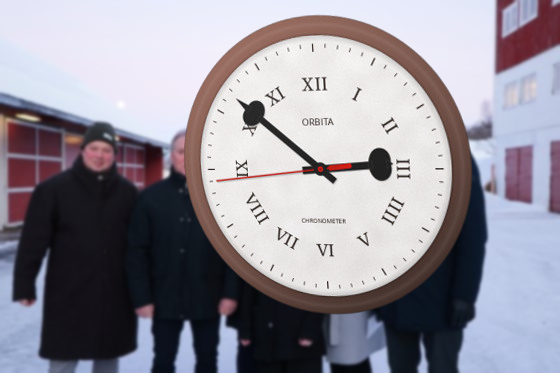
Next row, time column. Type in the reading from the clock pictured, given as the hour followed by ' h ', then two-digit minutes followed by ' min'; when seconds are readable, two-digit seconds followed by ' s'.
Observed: 2 h 51 min 44 s
